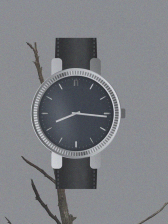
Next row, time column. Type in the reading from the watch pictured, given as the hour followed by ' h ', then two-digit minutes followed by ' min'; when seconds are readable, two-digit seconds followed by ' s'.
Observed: 8 h 16 min
